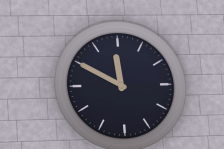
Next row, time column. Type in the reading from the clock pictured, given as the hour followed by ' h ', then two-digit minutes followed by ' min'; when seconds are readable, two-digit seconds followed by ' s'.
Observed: 11 h 50 min
